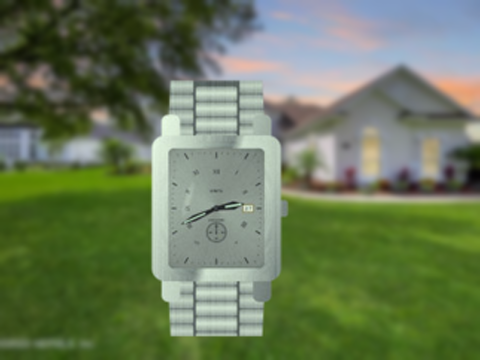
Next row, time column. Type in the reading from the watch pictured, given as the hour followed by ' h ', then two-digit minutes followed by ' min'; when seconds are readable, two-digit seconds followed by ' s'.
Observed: 2 h 41 min
